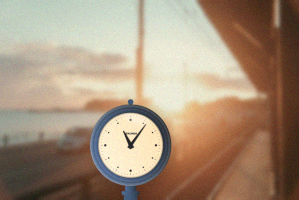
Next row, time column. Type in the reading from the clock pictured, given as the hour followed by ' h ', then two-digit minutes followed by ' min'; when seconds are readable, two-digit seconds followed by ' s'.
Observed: 11 h 06 min
